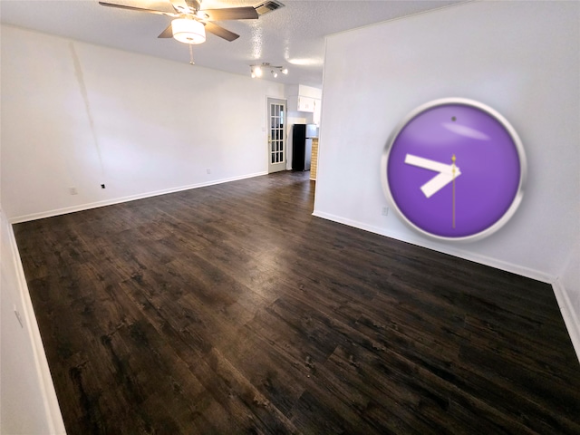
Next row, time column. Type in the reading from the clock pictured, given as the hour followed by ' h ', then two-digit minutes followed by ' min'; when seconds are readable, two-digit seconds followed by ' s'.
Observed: 7 h 47 min 30 s
